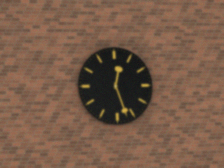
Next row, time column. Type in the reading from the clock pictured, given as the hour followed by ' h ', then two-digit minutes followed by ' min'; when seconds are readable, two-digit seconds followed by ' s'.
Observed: 12 h 27 min
